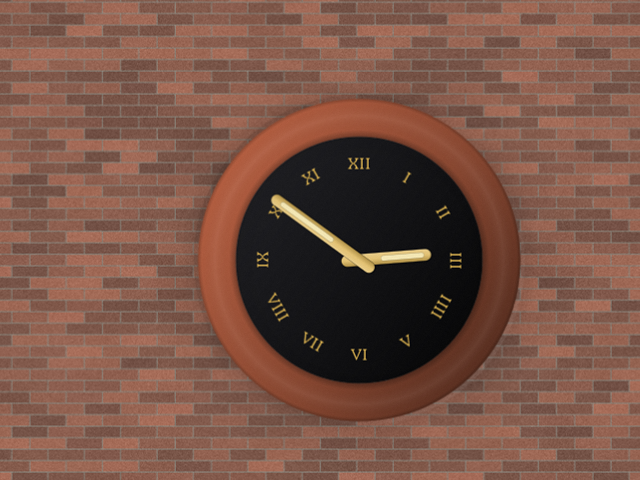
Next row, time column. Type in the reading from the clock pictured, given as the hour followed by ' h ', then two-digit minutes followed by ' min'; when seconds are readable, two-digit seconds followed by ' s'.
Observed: 2 h 51 min
